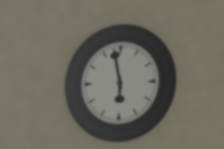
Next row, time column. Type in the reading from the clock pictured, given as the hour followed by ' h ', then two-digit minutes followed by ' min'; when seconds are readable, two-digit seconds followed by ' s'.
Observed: 5 h 58 min
